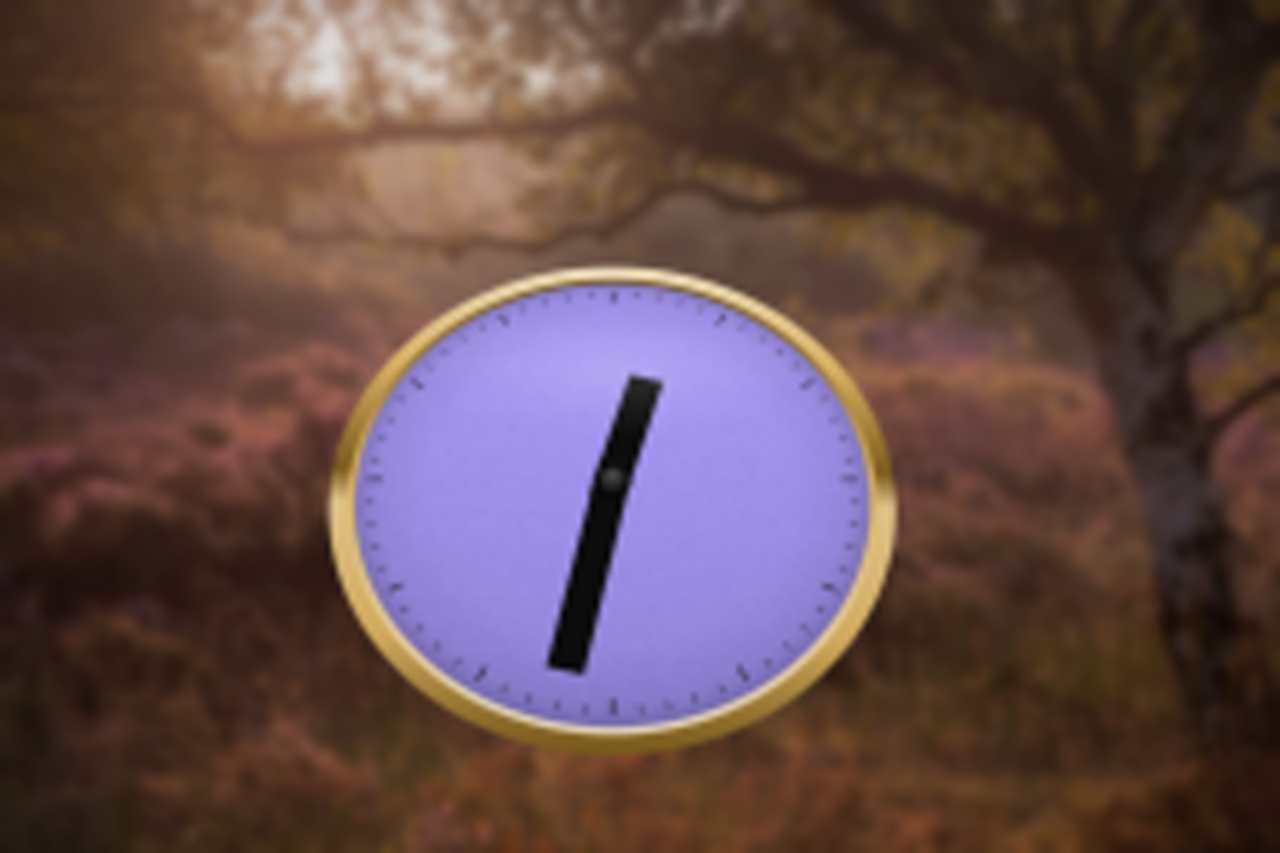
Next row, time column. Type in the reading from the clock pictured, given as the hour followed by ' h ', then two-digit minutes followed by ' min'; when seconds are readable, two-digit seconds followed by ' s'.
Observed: 12 h 32 min
